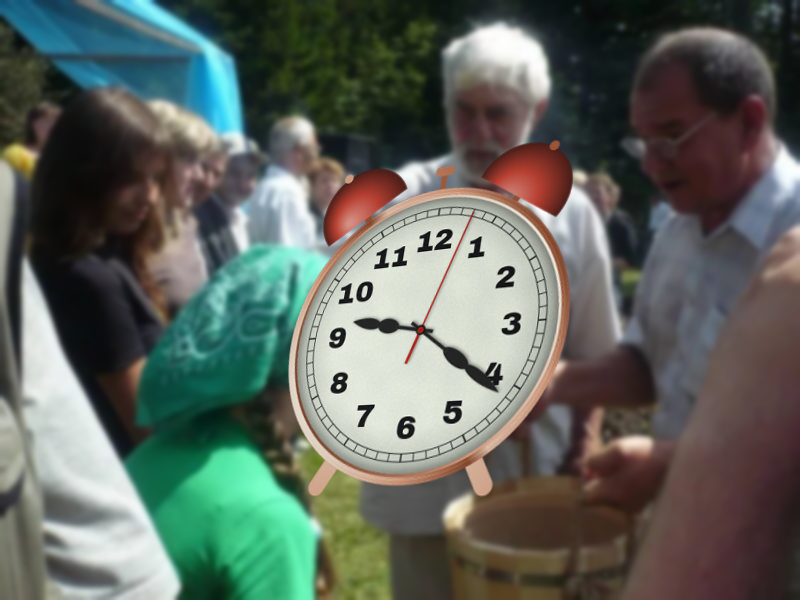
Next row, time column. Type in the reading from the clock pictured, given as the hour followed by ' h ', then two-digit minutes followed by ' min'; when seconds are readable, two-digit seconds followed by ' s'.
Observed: 9 h 21 min 03 s
